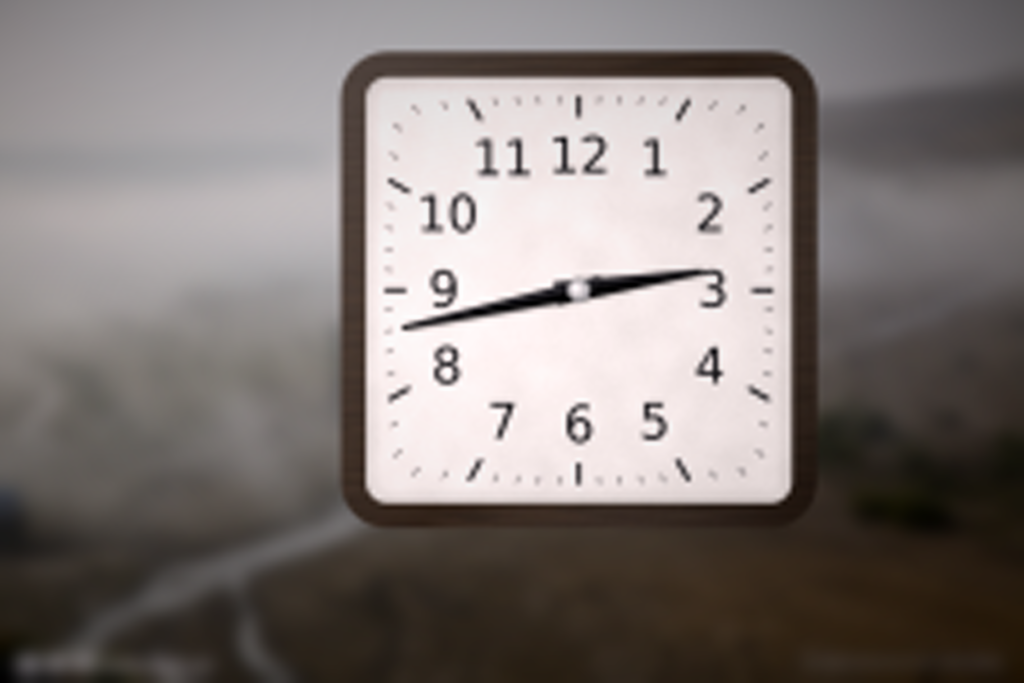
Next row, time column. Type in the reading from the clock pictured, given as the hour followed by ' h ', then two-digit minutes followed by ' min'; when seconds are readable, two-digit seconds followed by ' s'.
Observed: 2 h 43 min
